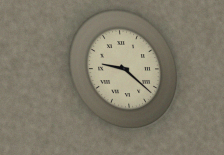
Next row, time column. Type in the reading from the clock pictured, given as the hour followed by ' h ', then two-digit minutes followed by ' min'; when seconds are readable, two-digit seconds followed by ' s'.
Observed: 9 h 22 min
